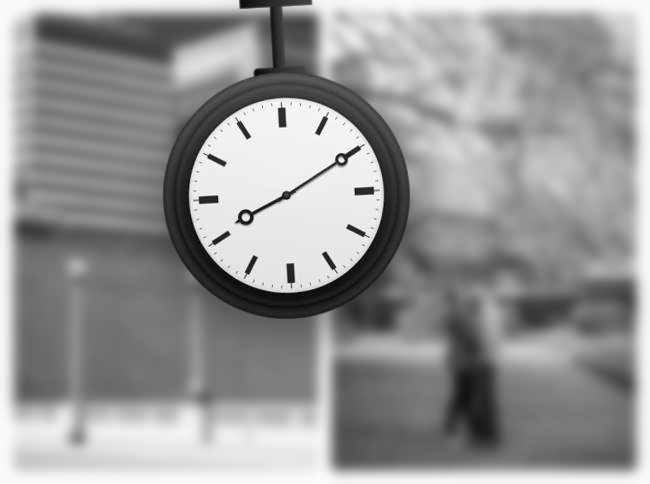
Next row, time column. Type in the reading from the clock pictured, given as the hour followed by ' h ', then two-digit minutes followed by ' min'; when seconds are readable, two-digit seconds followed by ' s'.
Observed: 8 h 10 min
